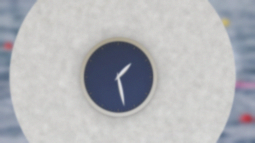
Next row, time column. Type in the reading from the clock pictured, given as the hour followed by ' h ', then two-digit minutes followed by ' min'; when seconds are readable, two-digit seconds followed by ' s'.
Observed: 1 h 28 min
